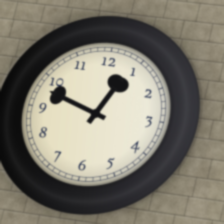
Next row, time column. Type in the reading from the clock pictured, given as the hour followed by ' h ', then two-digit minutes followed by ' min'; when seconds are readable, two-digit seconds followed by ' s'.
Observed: 12 h 48 min
